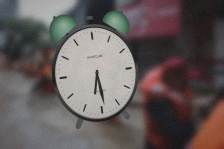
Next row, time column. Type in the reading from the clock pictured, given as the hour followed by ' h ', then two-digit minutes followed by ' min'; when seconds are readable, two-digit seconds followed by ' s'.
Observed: 6 h 29 min
